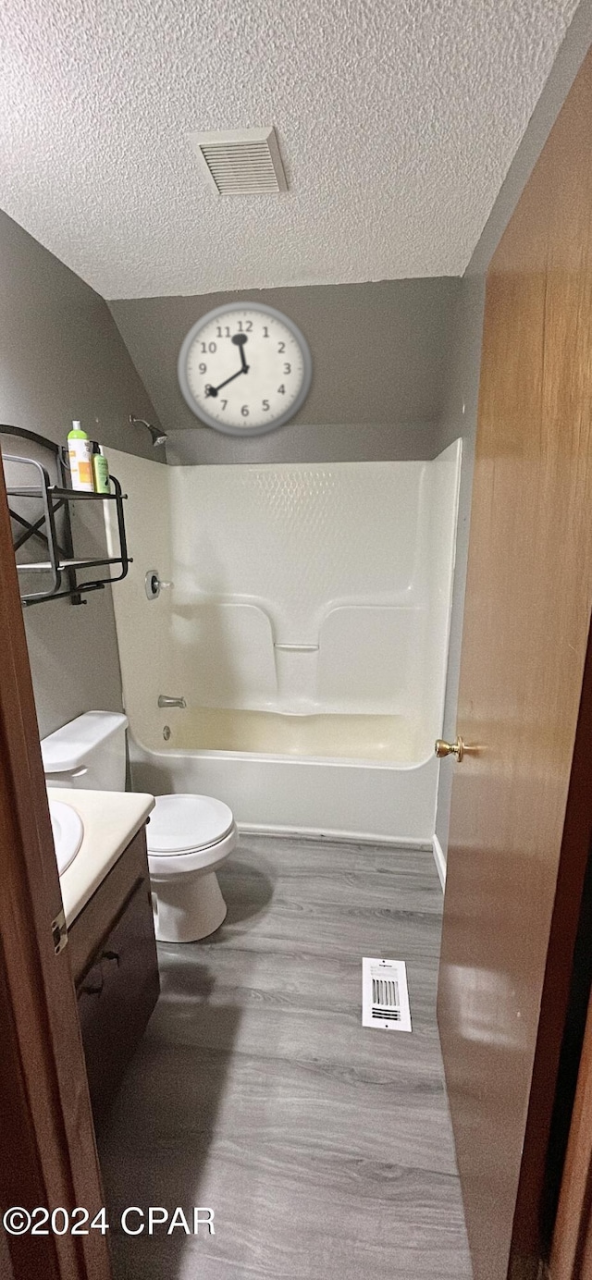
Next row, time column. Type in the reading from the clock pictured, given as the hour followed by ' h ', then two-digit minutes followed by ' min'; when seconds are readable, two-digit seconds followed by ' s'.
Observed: 11 h 39 min
